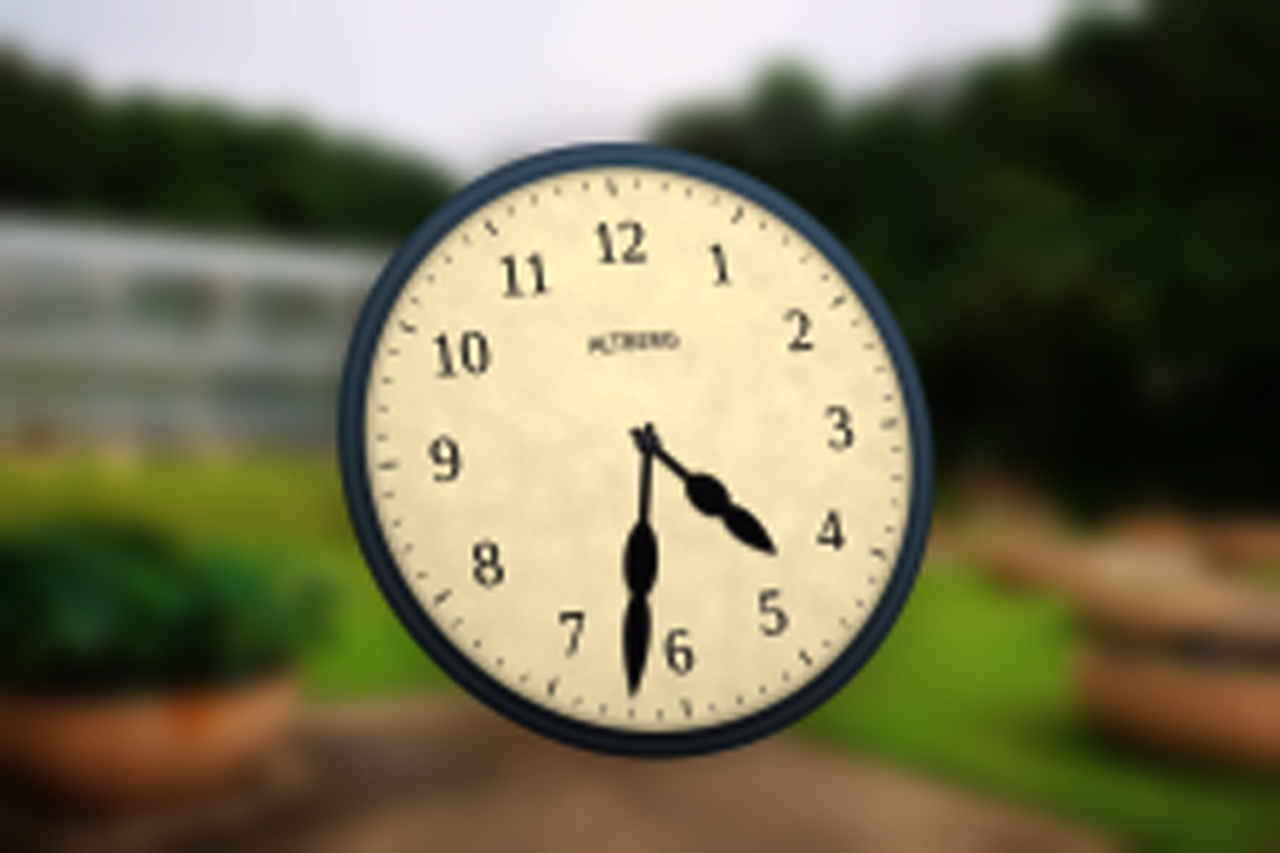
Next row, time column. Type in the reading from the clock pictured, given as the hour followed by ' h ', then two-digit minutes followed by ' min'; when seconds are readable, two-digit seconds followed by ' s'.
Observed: 4 h 32 min
